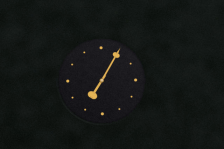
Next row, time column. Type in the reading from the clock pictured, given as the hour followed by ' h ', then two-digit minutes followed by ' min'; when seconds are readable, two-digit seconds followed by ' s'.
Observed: 7 h 05 min
